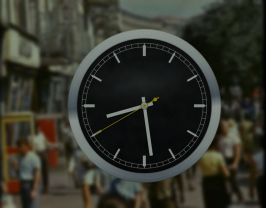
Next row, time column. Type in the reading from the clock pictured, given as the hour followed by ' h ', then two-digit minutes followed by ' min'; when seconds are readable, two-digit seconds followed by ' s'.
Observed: 8 h 28 min 40 s
